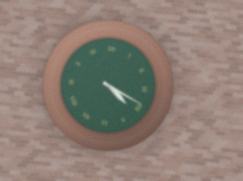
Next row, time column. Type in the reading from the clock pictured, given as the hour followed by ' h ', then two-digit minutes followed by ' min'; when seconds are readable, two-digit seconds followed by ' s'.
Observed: 4 h 19 min
